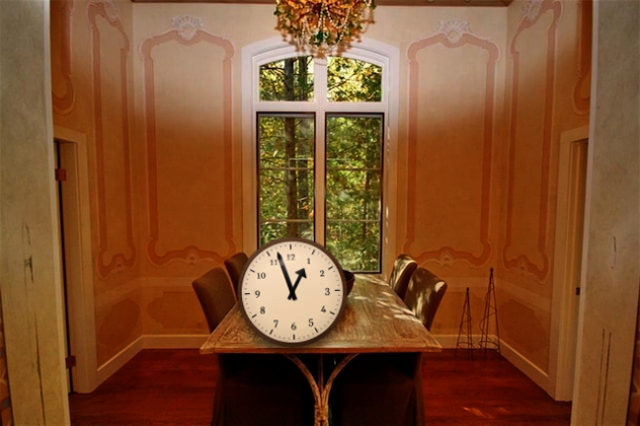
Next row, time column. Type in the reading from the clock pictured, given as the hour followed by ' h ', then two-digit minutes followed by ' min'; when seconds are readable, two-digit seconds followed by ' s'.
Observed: 12 h 57 min
